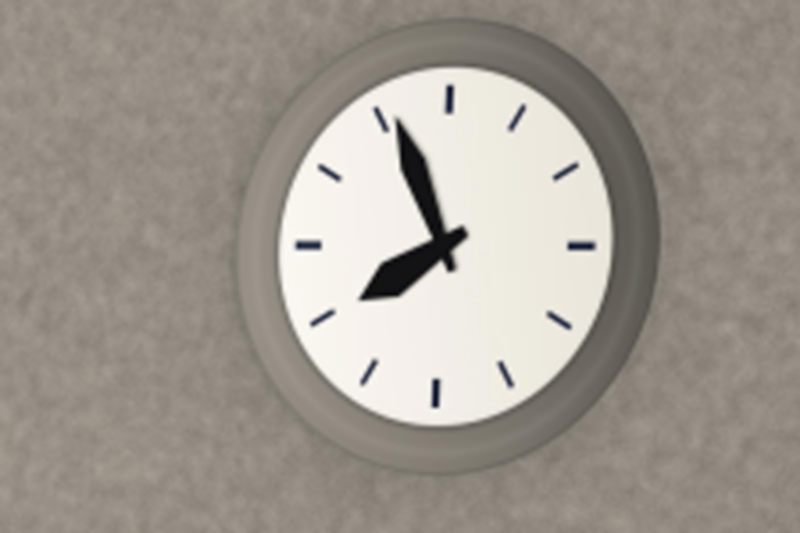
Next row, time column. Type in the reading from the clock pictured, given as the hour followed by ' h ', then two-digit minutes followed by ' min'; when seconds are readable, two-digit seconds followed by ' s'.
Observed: 7 h 56 min
